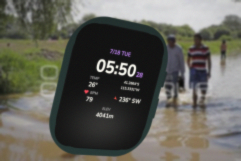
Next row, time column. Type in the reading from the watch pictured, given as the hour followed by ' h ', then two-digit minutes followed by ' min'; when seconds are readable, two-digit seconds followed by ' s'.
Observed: 5 h 50 min
